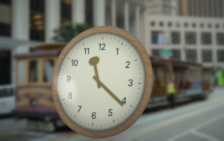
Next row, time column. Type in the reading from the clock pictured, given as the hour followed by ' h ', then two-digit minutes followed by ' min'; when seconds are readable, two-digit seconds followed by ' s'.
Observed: 11 h 21 min
